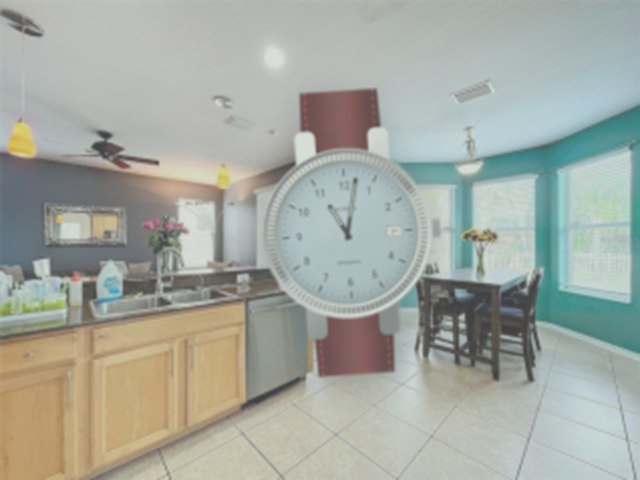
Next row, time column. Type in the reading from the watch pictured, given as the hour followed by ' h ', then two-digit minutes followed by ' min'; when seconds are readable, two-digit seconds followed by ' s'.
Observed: 11 h 02 min
